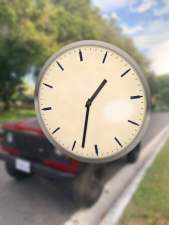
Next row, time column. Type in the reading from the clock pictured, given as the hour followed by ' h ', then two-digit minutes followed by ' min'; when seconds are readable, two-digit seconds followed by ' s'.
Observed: 1 h 33 min
